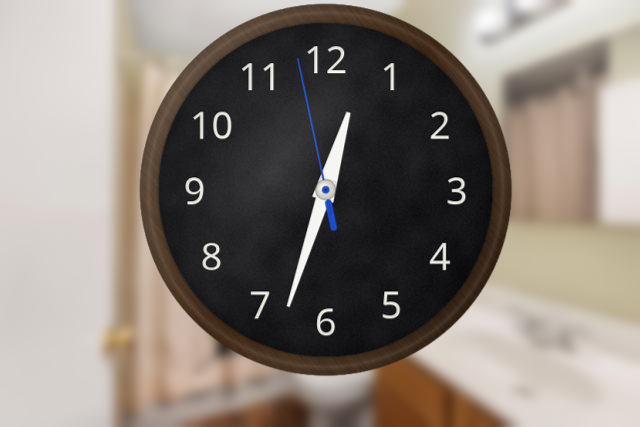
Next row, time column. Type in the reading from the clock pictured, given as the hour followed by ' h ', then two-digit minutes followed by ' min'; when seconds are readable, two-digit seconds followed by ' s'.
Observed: 12 h 32 min 58 s
